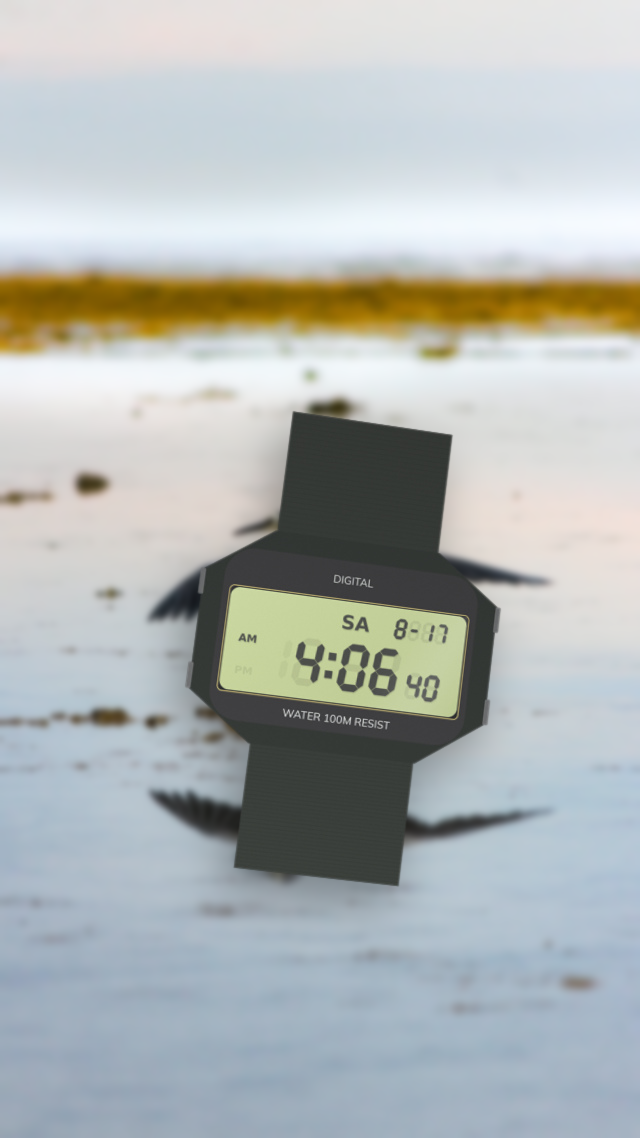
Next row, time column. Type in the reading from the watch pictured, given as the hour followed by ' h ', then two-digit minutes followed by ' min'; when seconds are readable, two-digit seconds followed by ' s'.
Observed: 4 h 06 min 40 s
